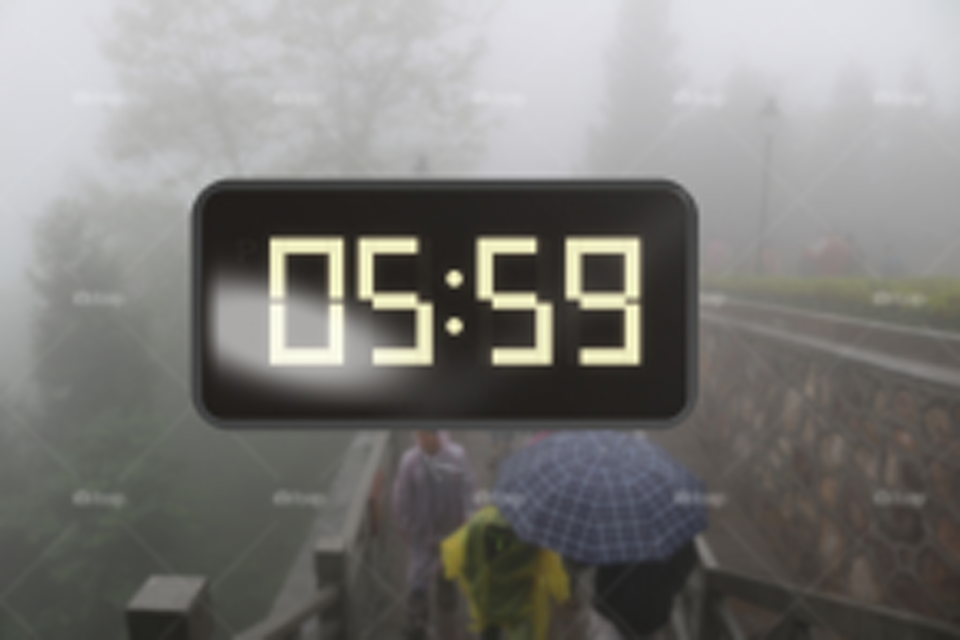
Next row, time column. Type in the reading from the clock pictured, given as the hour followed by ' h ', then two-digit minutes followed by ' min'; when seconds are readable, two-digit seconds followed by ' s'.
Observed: 5 h 59 min
